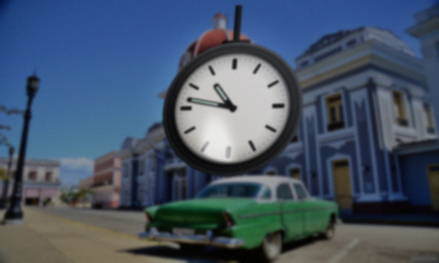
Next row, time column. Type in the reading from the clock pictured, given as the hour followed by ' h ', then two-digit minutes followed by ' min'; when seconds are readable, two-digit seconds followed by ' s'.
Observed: 10 h 47 min
